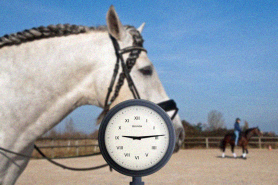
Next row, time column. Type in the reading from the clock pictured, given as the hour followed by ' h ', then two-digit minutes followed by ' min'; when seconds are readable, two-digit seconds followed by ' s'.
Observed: 9 h 14 min
